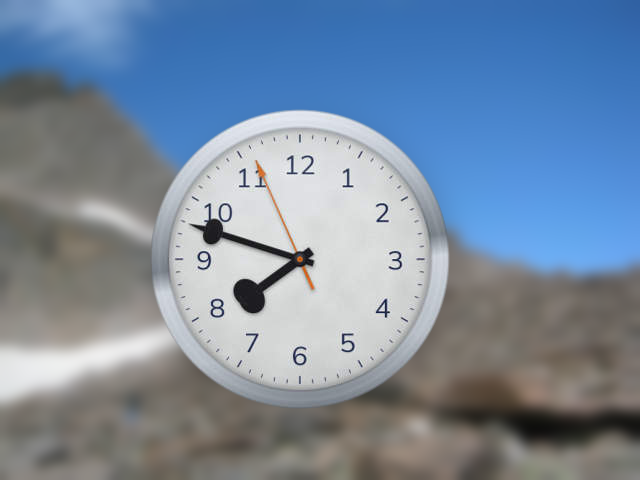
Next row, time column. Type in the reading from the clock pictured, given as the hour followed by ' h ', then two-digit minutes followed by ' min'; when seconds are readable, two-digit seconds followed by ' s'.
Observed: 7 h 47 min 56 s
